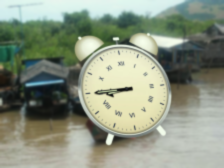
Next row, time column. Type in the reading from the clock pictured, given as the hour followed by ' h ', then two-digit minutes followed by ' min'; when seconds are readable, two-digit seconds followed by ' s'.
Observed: 8 h 45 min
